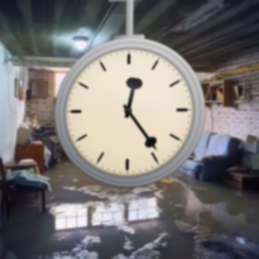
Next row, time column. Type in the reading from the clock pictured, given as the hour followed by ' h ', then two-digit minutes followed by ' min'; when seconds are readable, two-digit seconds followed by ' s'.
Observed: 12 h 24 min
